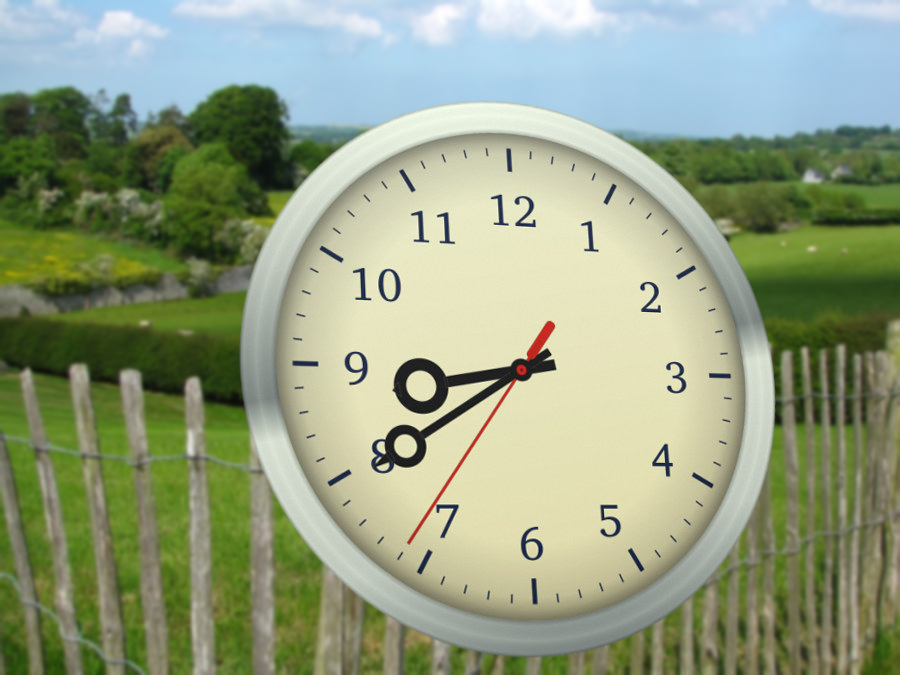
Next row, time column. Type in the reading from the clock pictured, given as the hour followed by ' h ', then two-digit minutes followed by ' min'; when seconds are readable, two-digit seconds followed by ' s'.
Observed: 8 h 39 min 36 s
